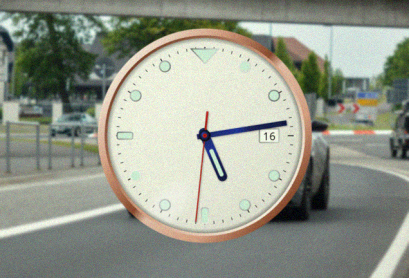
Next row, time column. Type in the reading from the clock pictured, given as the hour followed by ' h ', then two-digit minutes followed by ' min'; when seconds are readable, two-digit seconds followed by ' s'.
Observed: 5 h 13 min 31 s
